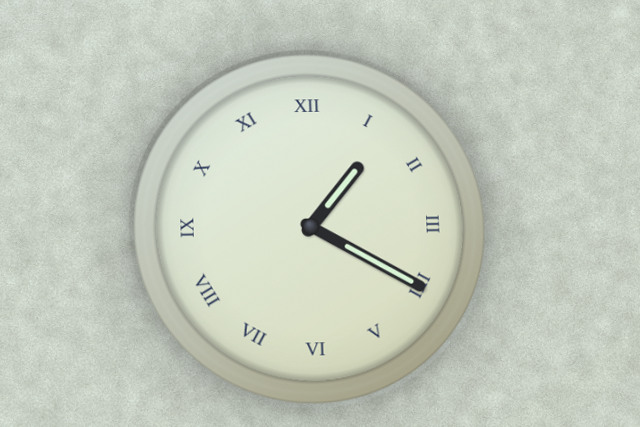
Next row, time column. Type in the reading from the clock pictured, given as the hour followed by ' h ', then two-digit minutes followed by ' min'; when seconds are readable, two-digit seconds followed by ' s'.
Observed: 1 h 20 min
